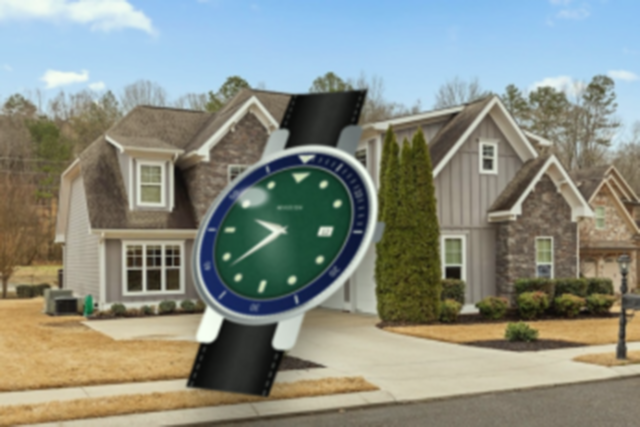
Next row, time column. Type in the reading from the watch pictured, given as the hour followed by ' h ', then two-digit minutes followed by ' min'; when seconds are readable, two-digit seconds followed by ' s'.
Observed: 9 h 38 min
